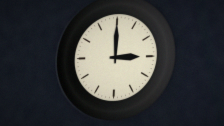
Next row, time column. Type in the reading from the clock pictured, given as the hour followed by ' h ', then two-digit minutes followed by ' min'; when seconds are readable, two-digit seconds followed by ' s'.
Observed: 3 h 00 min
